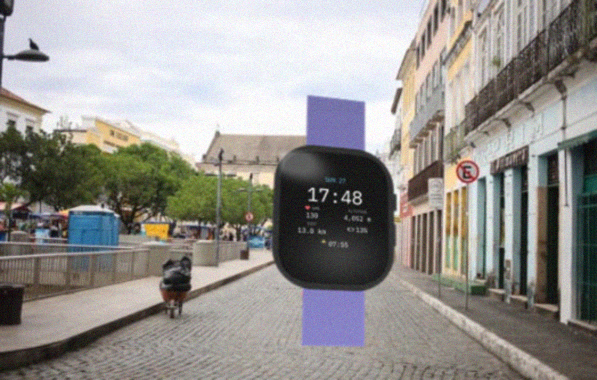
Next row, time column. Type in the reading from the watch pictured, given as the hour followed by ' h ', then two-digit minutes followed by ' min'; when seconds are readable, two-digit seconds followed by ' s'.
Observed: 17 h 48 min
